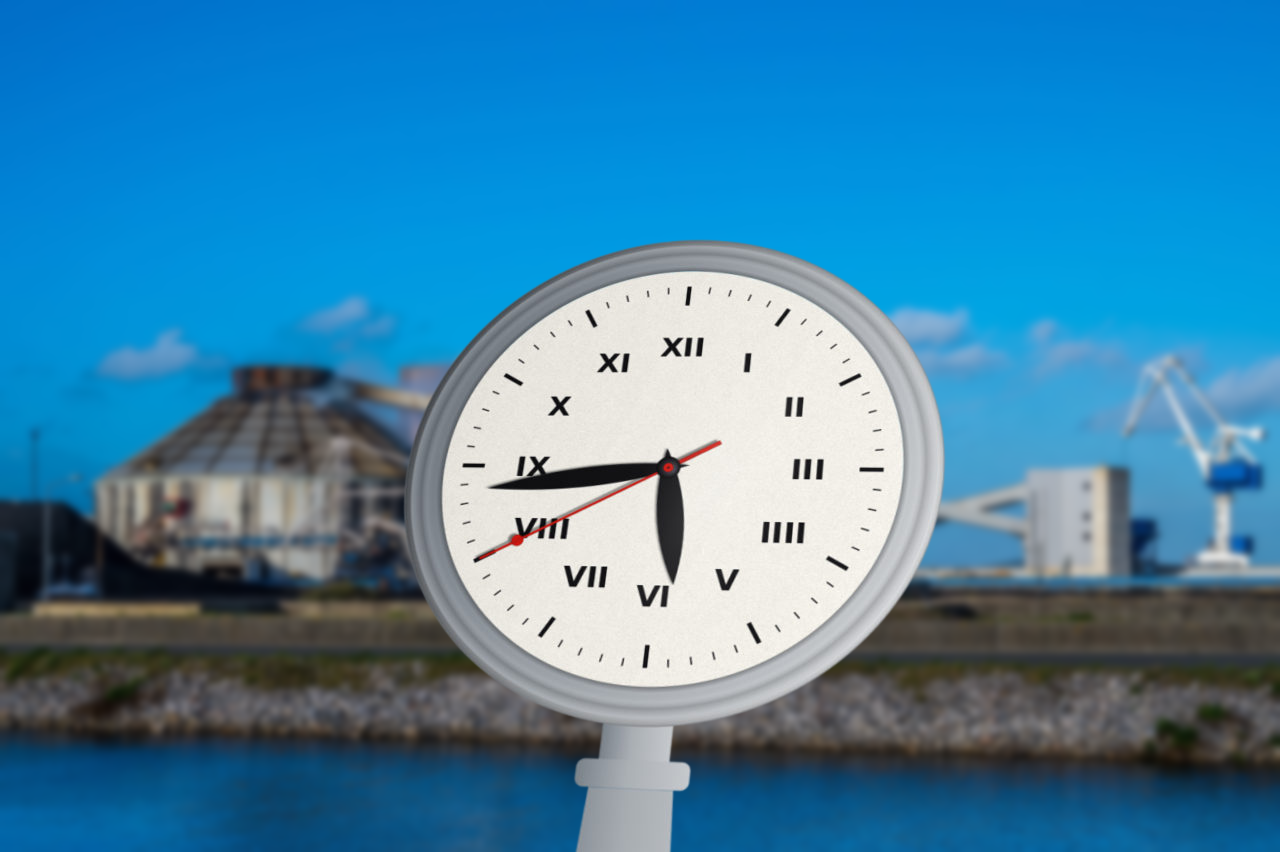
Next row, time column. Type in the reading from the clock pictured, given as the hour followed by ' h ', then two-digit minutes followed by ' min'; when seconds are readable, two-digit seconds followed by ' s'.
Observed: 5 h 43 min 40 s
